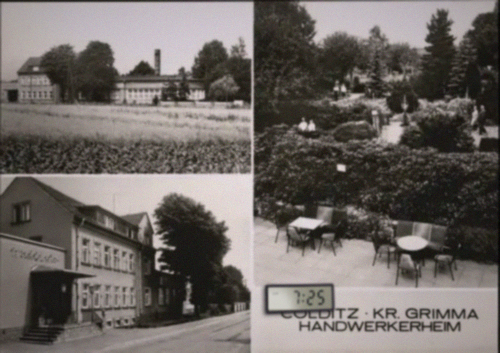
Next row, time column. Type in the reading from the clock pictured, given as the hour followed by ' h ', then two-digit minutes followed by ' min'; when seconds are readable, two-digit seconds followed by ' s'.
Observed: 7 h 25 min
